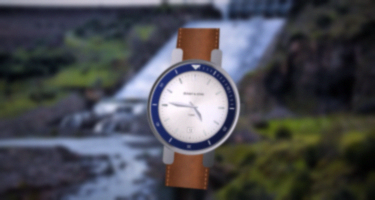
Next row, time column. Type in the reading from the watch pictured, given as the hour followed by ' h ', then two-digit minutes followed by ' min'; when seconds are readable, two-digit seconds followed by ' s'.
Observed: 4 h 46 min
